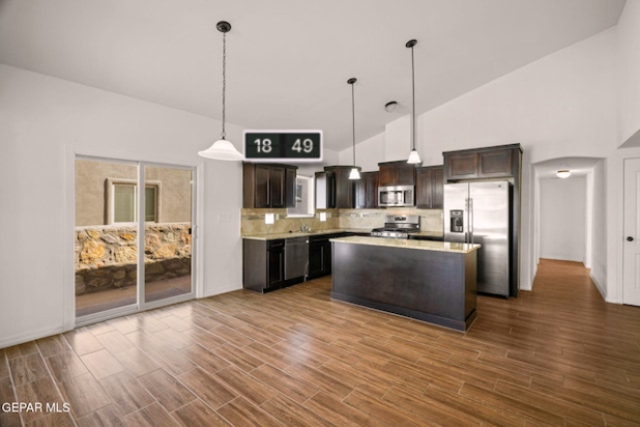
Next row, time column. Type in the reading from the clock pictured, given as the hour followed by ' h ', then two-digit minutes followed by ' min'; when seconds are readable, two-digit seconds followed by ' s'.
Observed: 18 h 49 min
